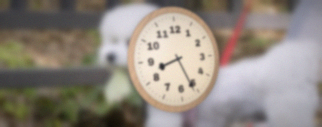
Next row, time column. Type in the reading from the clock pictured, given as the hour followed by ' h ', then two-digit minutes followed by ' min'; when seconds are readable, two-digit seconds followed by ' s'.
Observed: 8 h 26 min
